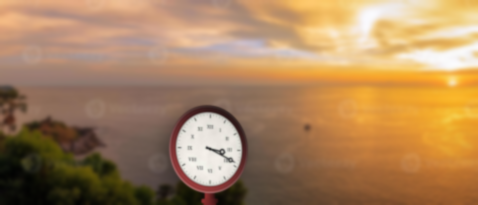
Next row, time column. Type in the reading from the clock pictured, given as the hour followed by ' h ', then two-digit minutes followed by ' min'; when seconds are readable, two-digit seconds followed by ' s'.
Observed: 3 h 19 min
